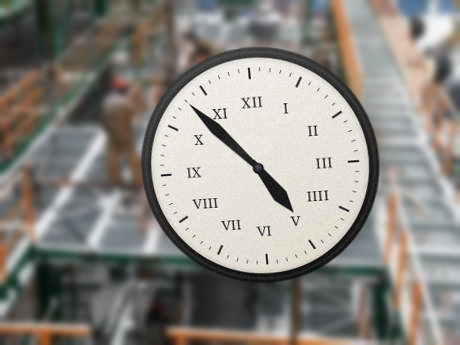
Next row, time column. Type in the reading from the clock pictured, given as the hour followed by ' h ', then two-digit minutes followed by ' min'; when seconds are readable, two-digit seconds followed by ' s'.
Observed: 4 h 53 min
